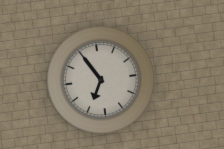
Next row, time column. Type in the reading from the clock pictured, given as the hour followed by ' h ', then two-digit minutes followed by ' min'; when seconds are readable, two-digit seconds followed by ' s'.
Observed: 6 h 55 min
